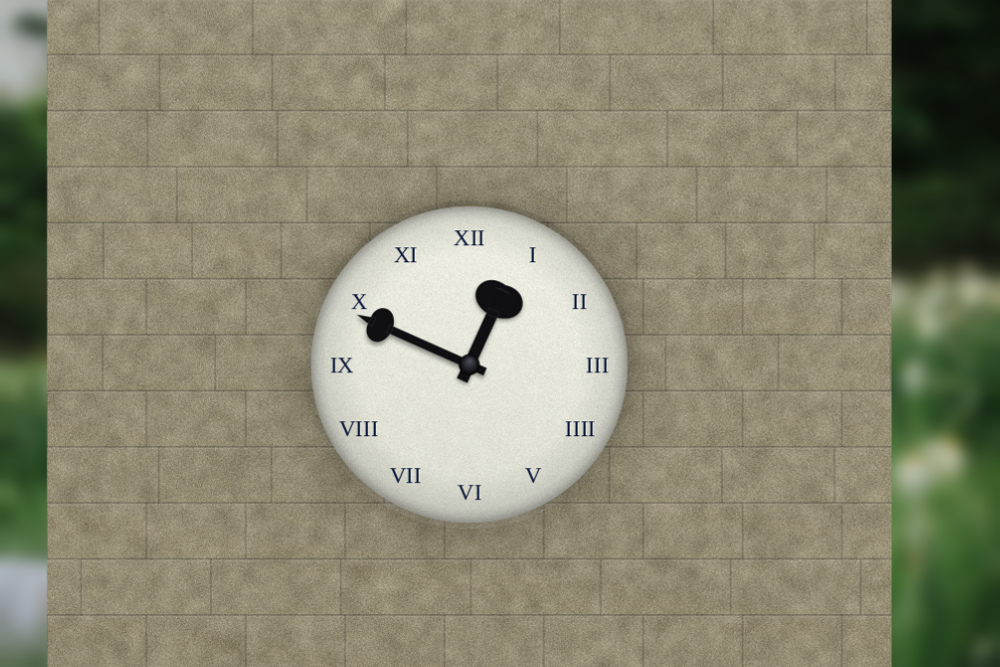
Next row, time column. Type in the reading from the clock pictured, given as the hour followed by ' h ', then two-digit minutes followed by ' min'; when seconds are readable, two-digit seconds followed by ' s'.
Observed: 12 h 49 min
